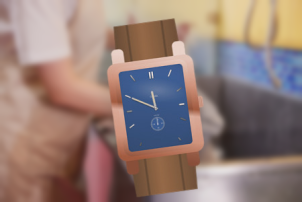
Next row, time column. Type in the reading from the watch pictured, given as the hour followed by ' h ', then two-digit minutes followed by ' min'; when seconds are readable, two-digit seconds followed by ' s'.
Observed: 11 h 50 min
